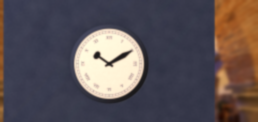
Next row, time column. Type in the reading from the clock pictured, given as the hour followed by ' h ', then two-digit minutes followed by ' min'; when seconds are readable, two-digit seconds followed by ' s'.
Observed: 10 h 10 min
